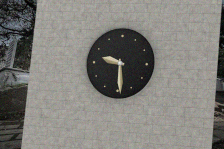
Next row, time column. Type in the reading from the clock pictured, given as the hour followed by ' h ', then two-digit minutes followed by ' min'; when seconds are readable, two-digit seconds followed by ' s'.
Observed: 9 h 29 min
